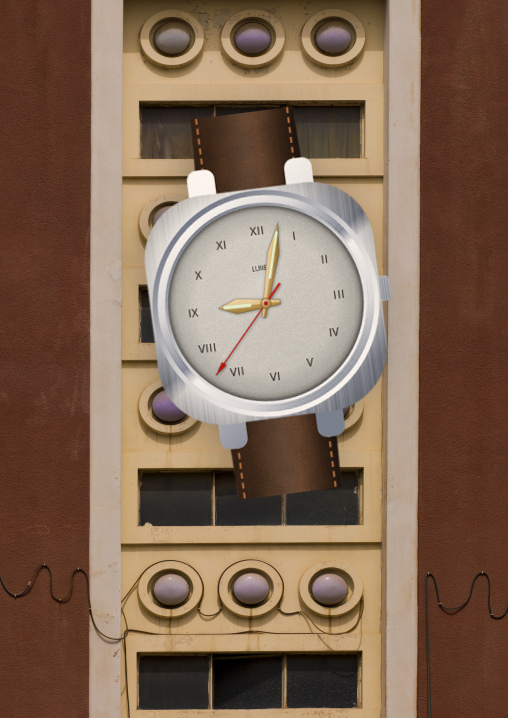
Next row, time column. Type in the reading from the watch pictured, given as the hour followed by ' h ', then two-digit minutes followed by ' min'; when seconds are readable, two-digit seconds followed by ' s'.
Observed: 9 h 02 min 37 s
